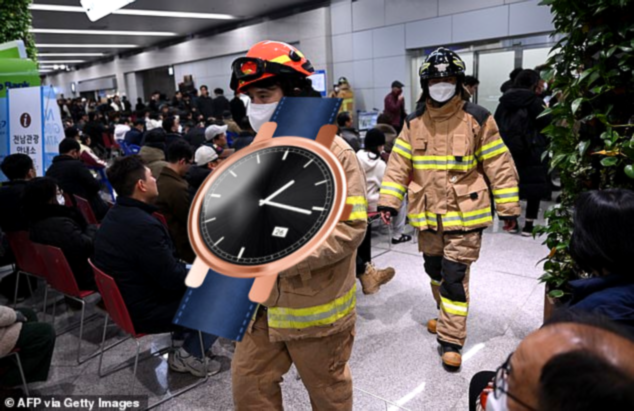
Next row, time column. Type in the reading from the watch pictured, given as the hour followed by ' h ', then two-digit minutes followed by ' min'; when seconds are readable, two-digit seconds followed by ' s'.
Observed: 1 h 16 min
